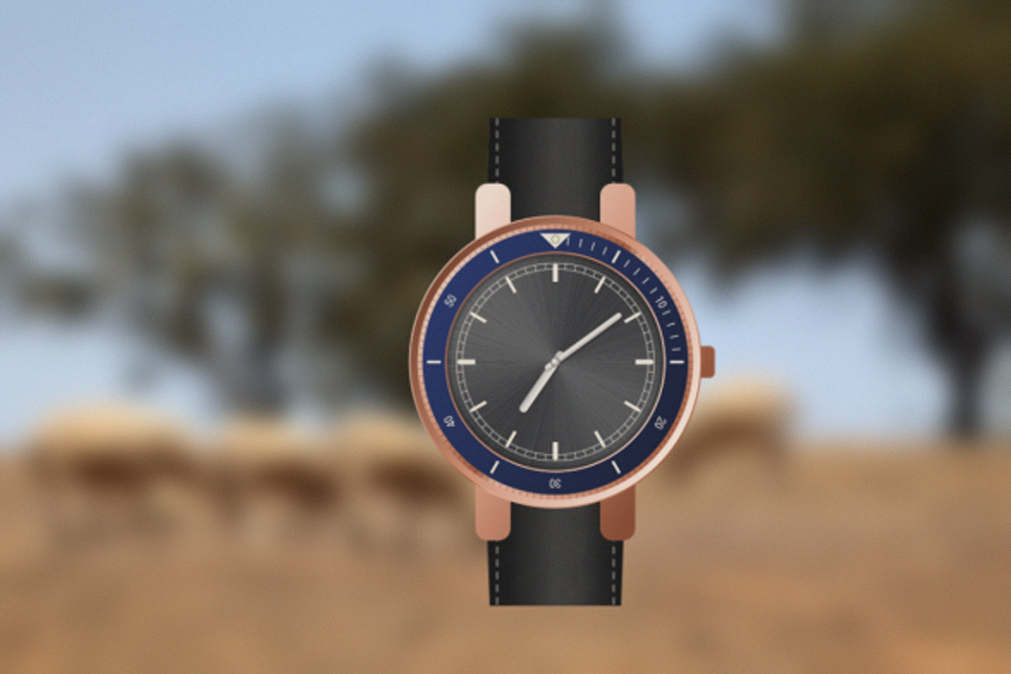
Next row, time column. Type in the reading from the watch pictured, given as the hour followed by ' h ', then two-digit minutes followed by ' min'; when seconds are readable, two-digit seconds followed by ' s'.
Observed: 7 h 09 min
